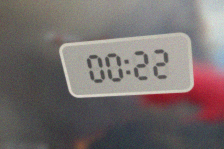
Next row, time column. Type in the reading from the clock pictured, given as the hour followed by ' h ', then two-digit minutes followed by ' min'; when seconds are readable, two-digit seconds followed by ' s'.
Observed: 0 h 22 min
